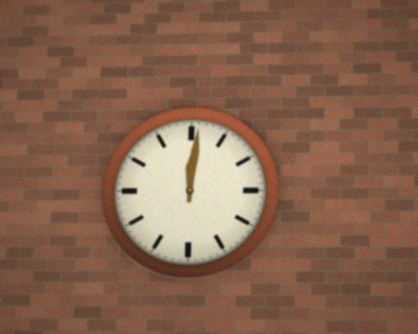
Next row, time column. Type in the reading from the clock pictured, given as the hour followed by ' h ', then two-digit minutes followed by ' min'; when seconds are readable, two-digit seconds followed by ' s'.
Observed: 12 h 01 min
